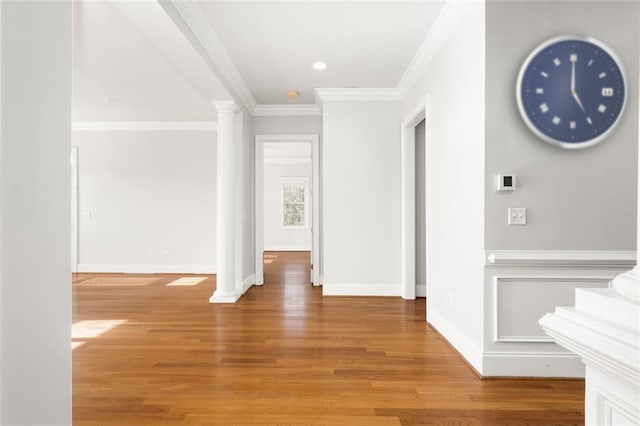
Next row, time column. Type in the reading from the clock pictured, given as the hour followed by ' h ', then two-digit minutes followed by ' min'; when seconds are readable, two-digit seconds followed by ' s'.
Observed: 5 h 00 min
